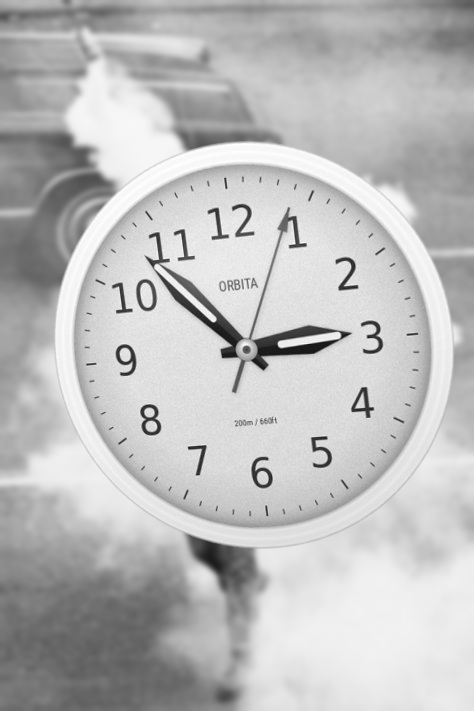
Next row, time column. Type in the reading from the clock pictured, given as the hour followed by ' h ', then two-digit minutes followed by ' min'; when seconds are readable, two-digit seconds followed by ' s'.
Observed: 2 h 53 min 04 s
